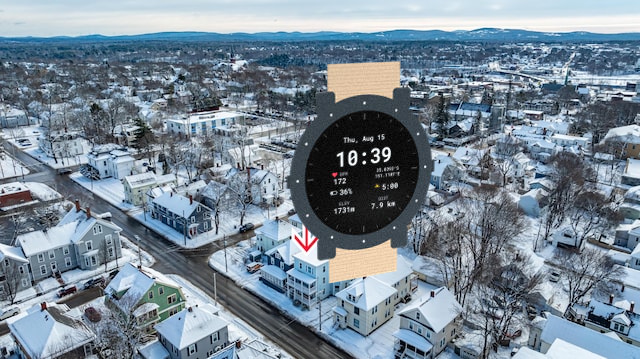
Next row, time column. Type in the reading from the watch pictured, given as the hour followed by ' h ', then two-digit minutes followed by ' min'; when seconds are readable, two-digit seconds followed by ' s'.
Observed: 10 h 39 min
